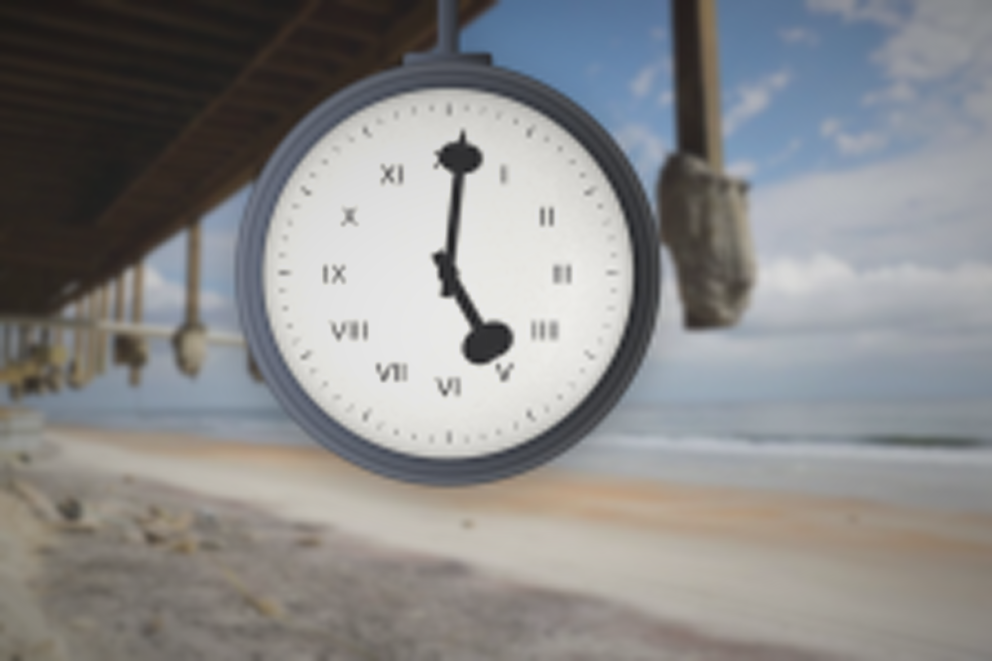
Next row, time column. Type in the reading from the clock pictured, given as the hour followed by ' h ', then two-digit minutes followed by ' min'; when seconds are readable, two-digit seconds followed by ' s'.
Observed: 5 h 01 min
